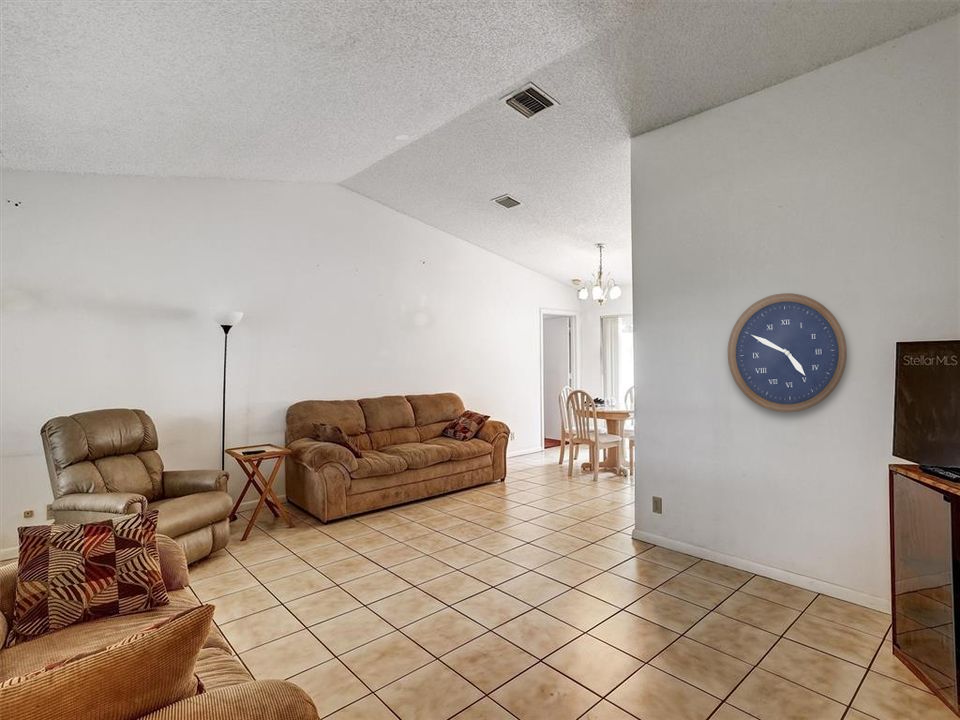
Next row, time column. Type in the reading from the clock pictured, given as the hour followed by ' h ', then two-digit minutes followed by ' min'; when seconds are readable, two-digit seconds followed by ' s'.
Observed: 4 h 50 min
